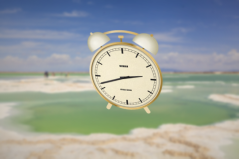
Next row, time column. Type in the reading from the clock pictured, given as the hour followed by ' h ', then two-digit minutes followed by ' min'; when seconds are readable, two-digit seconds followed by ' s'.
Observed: 2 h 42 min
